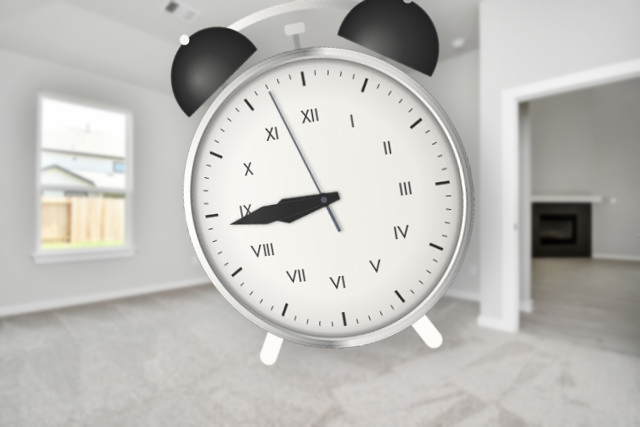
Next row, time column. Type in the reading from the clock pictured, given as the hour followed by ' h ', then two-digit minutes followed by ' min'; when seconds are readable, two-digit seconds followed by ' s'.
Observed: 8 h 43 min 57 s
